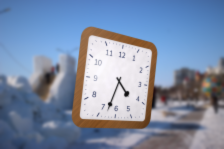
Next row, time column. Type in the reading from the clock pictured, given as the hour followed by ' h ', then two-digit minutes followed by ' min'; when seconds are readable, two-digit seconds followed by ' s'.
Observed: 4 h 33 min
